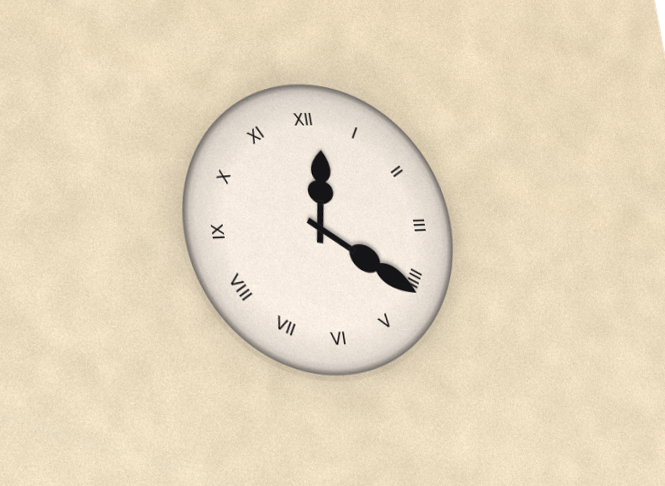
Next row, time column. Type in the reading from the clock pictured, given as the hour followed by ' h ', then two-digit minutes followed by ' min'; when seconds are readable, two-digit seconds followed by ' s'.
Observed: 12 h 21 min
